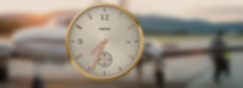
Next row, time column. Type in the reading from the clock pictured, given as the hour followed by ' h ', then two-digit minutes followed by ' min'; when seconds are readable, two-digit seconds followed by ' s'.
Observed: 7 h 34 min
